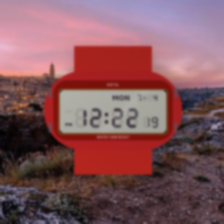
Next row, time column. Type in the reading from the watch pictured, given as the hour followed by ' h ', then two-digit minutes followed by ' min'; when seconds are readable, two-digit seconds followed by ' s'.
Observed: 12 h 22 min 19 s
